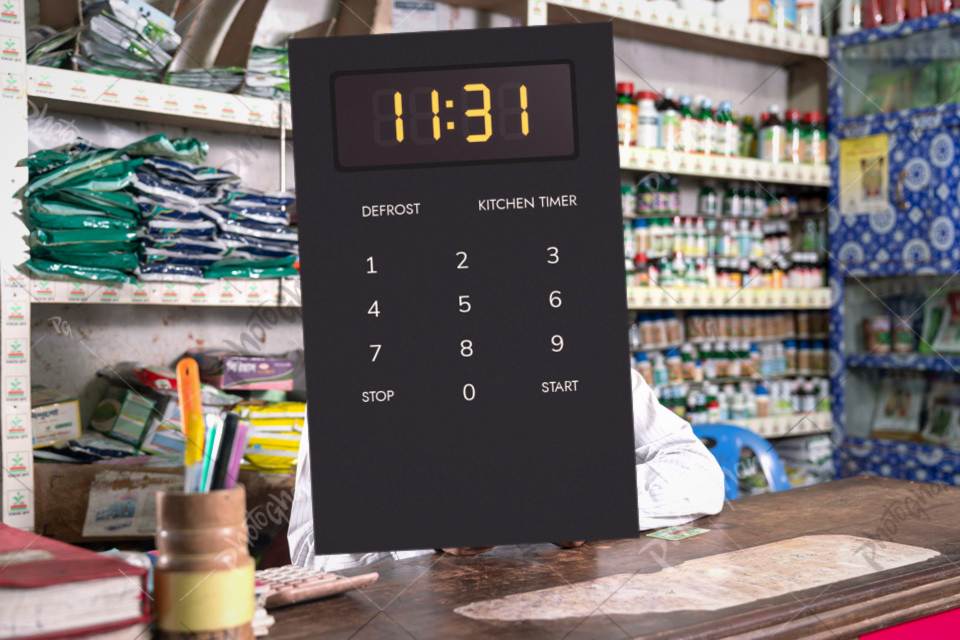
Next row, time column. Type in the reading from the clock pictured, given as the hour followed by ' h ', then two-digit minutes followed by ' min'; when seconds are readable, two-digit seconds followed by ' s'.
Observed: 11 h 31 min
